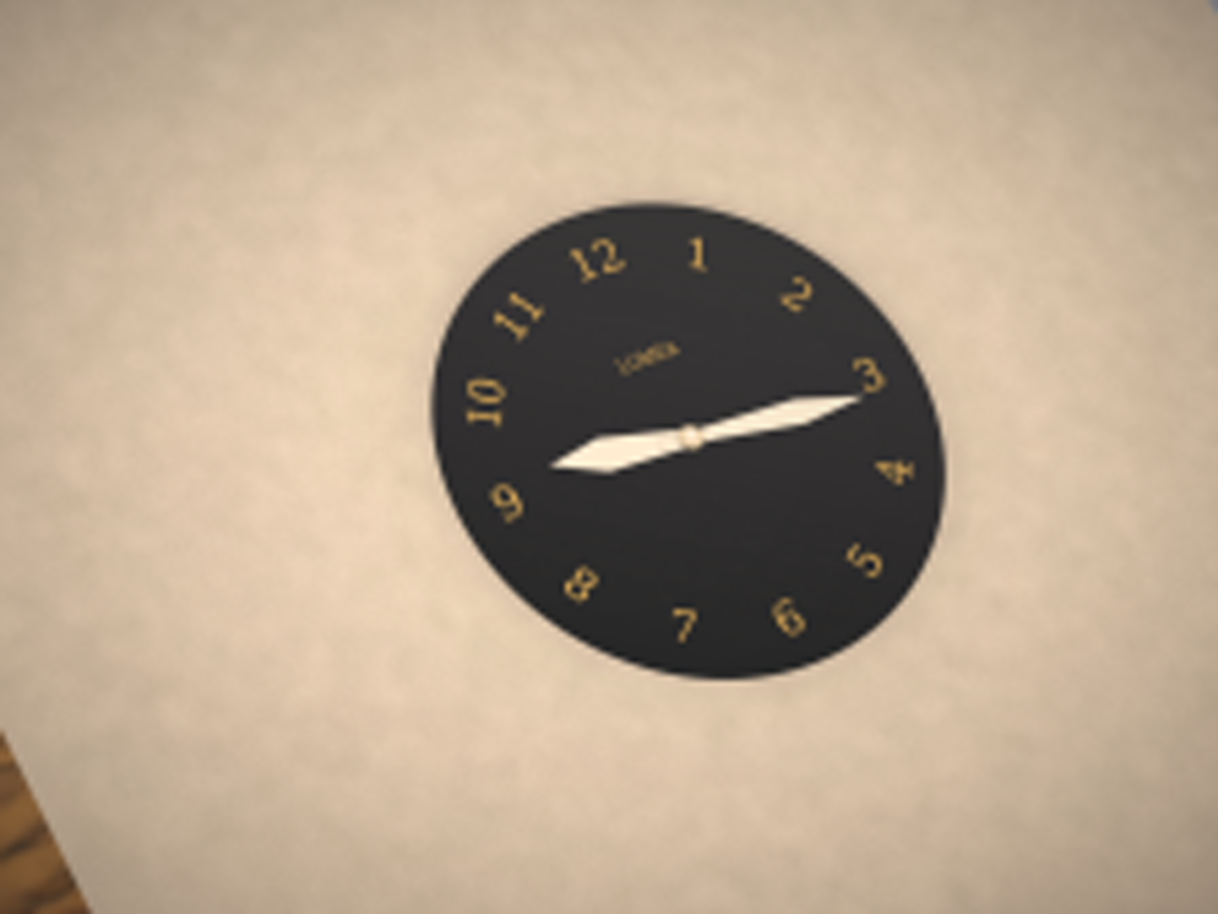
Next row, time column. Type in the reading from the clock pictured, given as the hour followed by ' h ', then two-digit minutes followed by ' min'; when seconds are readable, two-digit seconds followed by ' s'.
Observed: 9 h 16 min
